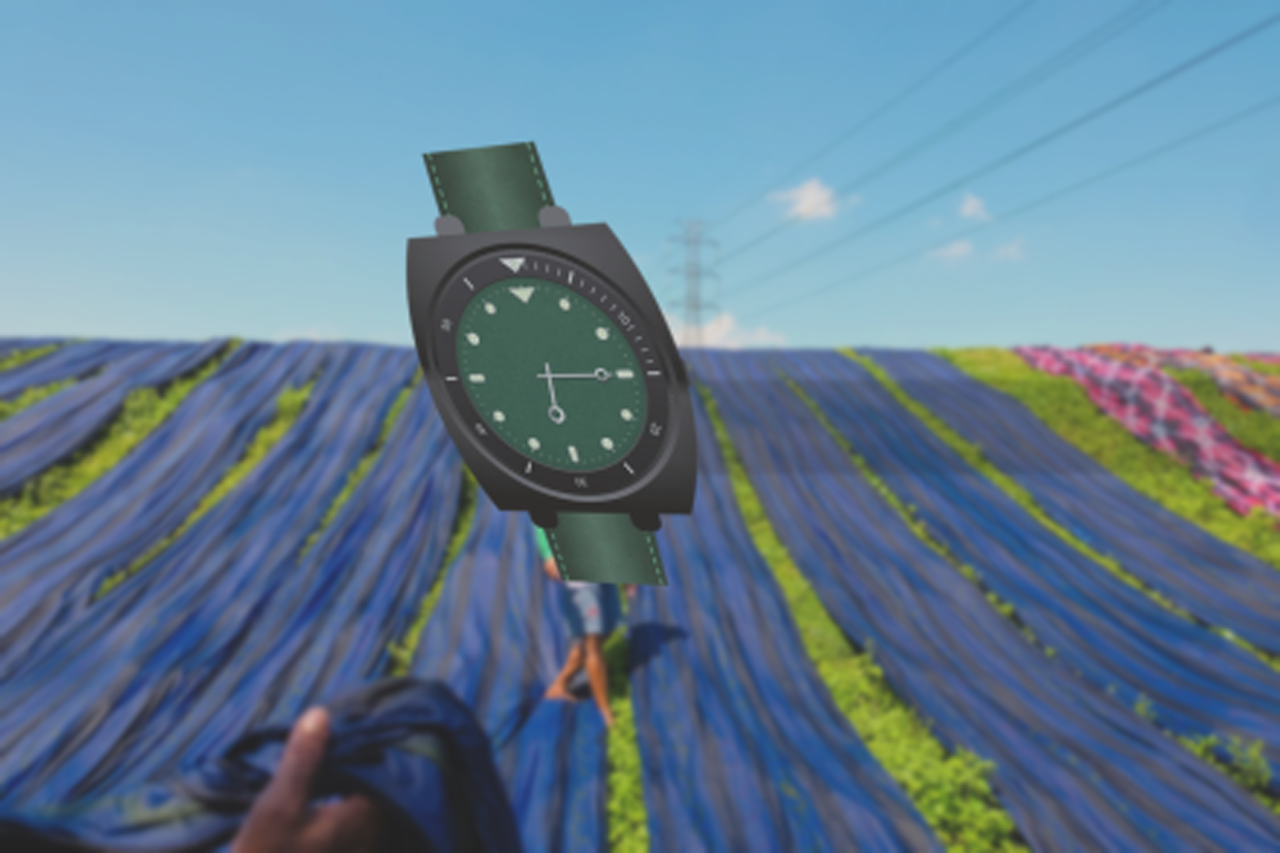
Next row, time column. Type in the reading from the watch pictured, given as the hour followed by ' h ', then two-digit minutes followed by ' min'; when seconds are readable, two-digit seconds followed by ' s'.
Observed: 6 h 15 min
